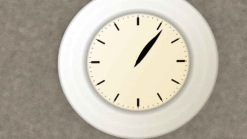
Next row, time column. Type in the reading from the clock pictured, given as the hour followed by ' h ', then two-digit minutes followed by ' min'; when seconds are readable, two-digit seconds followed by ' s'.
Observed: 1 h 06 min
